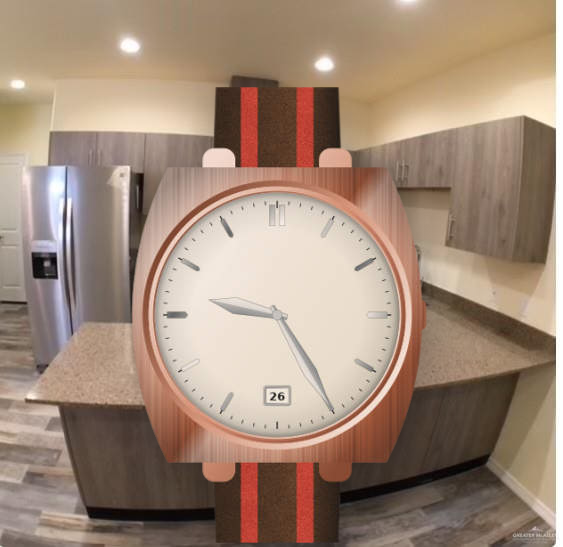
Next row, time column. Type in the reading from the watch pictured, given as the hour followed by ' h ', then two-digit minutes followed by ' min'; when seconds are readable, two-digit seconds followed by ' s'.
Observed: 9 h 25 min
